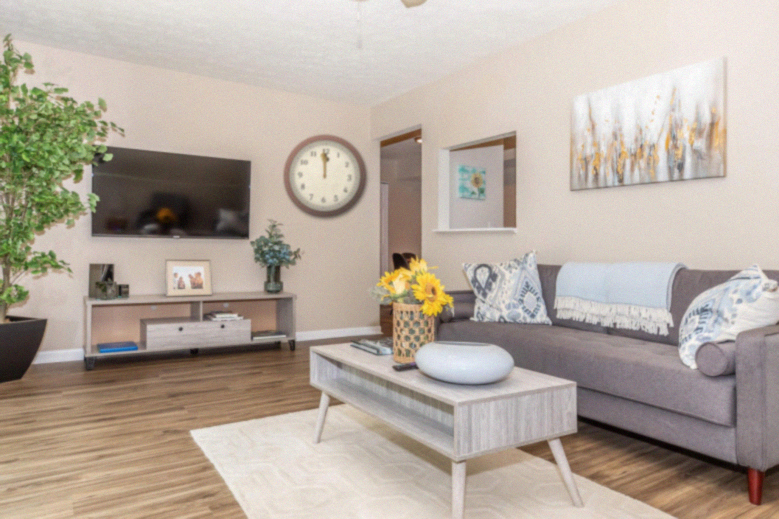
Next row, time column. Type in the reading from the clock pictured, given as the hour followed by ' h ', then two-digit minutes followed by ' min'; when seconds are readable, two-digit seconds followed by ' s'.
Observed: 11 h 59 min
